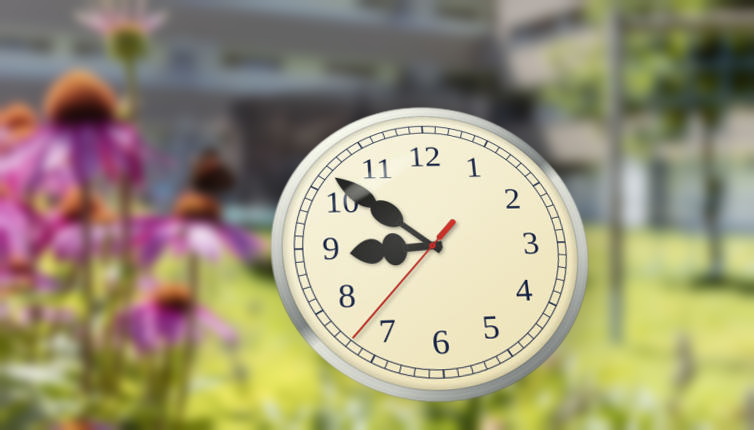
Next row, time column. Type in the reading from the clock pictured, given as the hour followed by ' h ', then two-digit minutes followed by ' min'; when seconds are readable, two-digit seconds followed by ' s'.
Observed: 8 h 51 min 37 s
